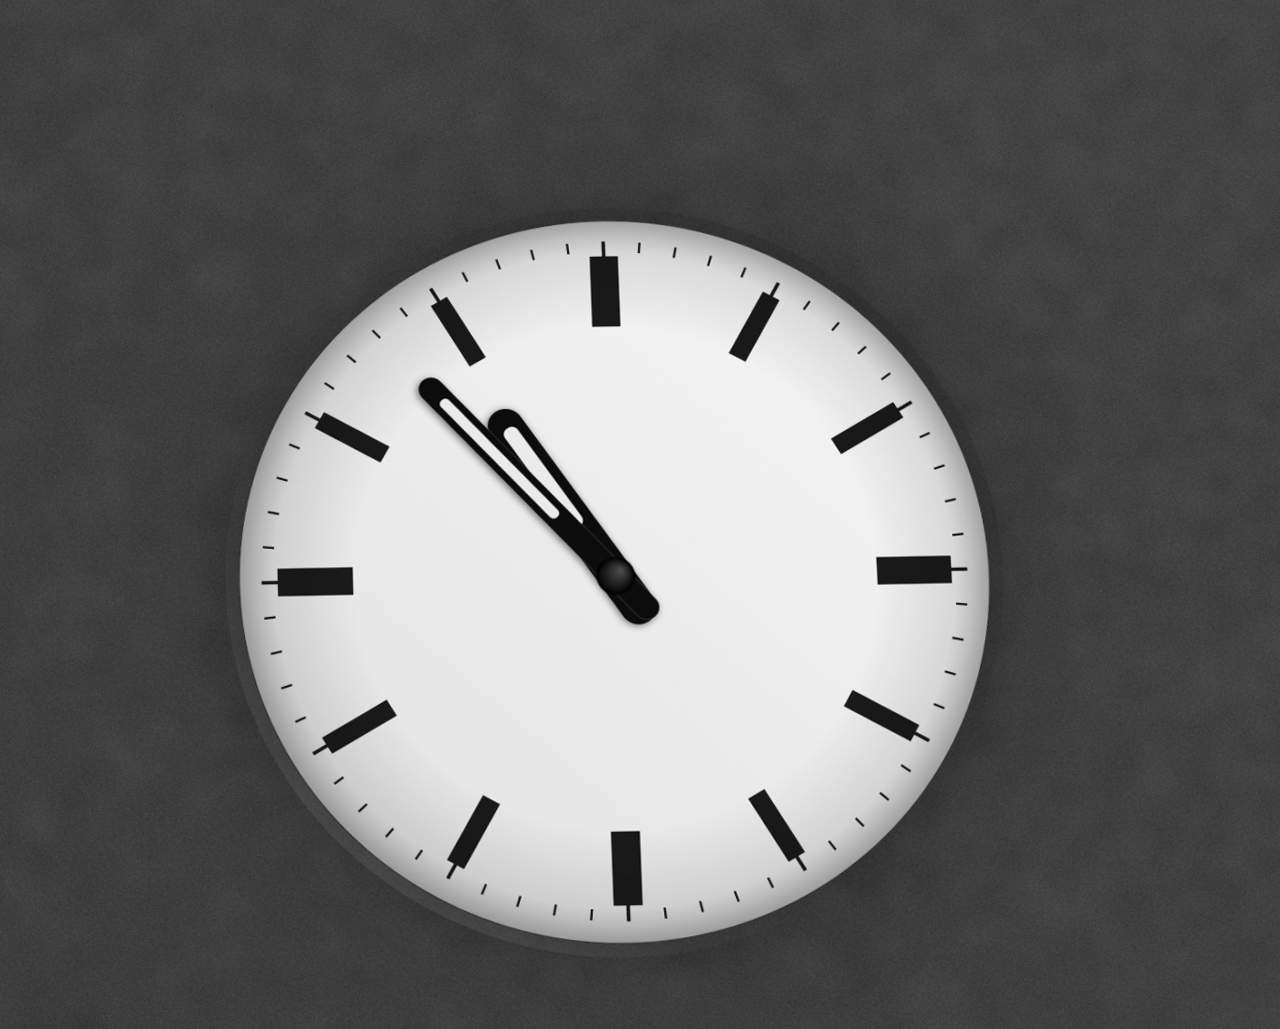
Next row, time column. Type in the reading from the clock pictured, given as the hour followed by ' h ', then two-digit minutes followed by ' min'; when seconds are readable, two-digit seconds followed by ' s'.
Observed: 10 h 53 min
